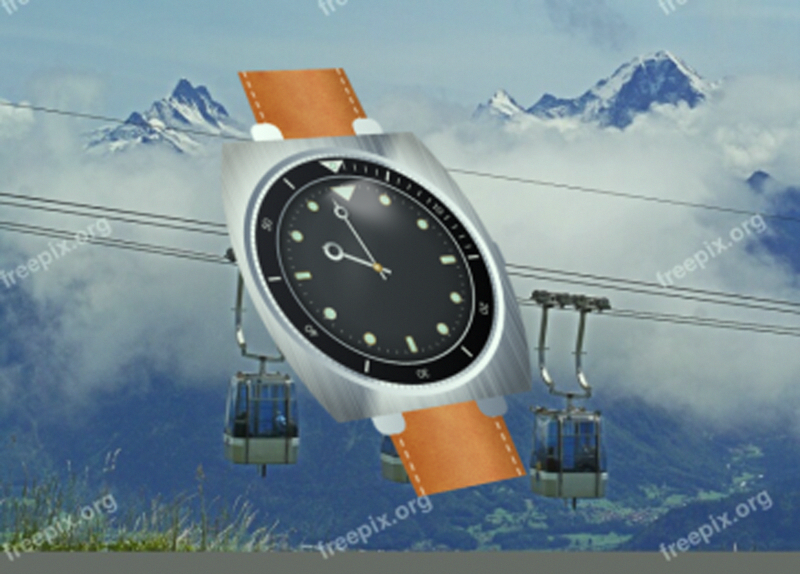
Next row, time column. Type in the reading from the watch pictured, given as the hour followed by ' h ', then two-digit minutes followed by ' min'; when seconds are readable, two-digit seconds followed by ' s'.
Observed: 9 h 58 min
